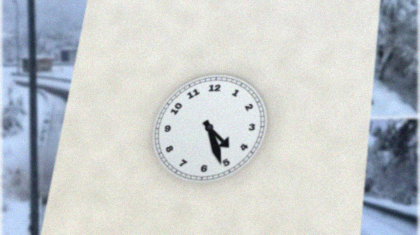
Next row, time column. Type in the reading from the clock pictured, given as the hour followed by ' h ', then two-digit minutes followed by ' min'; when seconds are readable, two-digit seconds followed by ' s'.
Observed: 4 h 26 min
